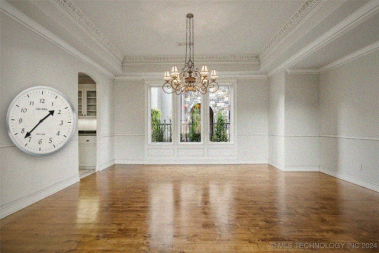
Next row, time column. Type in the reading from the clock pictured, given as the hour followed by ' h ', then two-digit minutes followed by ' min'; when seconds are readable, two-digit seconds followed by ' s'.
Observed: 1 h 37 min
